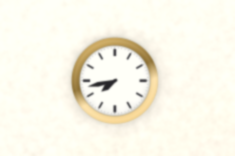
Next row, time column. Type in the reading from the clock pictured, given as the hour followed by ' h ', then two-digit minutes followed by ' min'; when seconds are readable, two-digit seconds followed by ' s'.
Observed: 7 h 43 min
